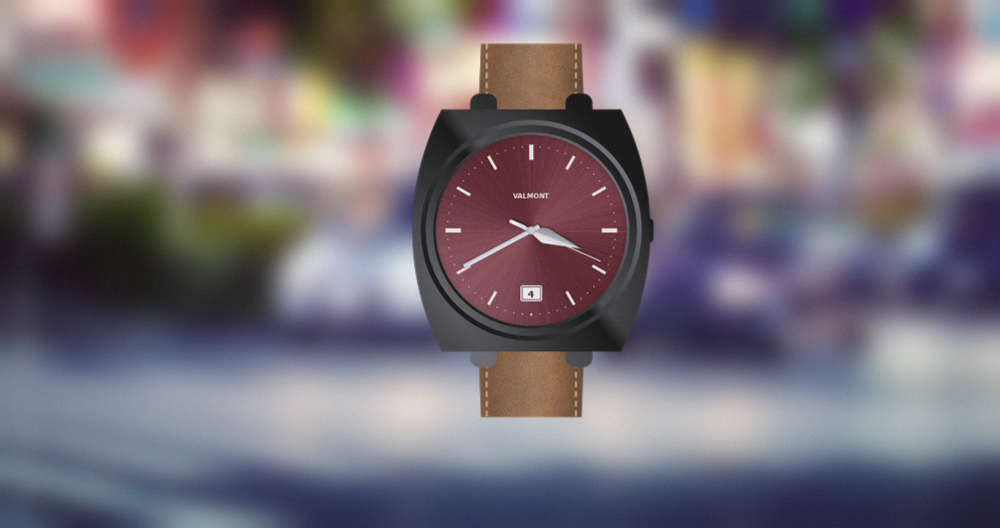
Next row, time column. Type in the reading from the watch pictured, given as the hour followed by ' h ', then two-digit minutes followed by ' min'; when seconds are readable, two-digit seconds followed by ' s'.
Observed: 3 h 40 min 19 s
